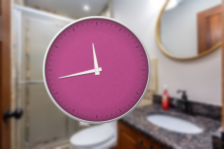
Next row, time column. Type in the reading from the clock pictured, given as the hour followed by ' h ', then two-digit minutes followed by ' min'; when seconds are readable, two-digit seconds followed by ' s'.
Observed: 11 h 43 min
